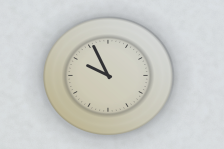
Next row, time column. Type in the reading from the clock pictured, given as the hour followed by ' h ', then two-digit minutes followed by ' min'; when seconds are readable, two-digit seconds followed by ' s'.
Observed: 9 h 56 min
